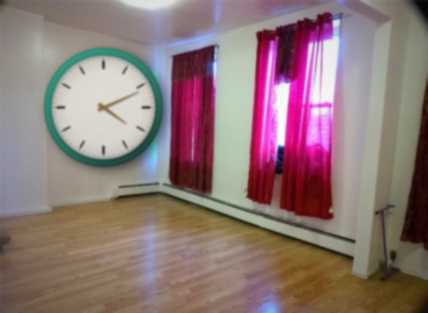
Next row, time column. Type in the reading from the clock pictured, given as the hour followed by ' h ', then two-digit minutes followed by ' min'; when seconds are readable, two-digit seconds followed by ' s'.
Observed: 4 h 11 min
